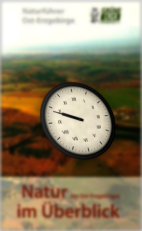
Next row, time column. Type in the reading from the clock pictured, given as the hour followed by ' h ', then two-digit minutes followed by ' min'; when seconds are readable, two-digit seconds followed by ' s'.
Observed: 9 h 49 min
